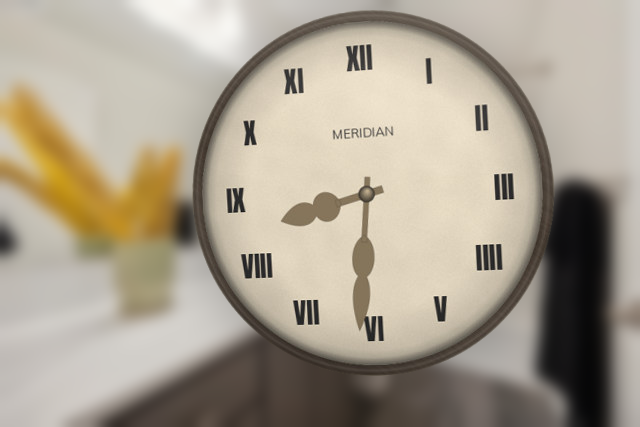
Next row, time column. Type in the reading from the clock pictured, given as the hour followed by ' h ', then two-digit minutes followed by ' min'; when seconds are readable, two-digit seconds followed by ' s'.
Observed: 8 h 31 min
